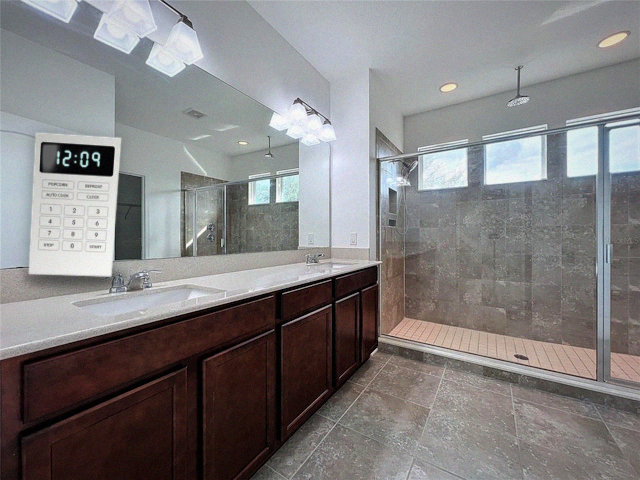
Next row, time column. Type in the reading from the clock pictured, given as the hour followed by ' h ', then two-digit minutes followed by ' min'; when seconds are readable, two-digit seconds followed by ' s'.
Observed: 12 h 09 min
